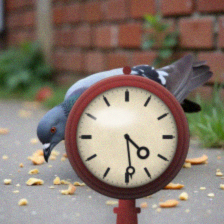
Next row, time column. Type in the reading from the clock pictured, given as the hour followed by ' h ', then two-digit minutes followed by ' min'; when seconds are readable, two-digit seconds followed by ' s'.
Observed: 4 h 29 min
